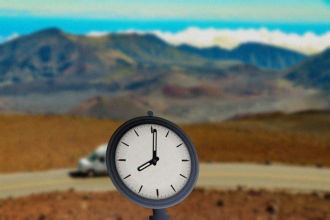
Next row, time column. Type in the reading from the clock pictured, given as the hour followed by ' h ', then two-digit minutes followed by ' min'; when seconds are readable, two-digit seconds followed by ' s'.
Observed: 8 h 01 min
